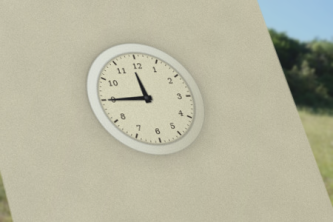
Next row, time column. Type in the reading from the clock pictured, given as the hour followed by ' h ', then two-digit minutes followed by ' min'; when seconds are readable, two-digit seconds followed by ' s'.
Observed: 11 h 45 min
